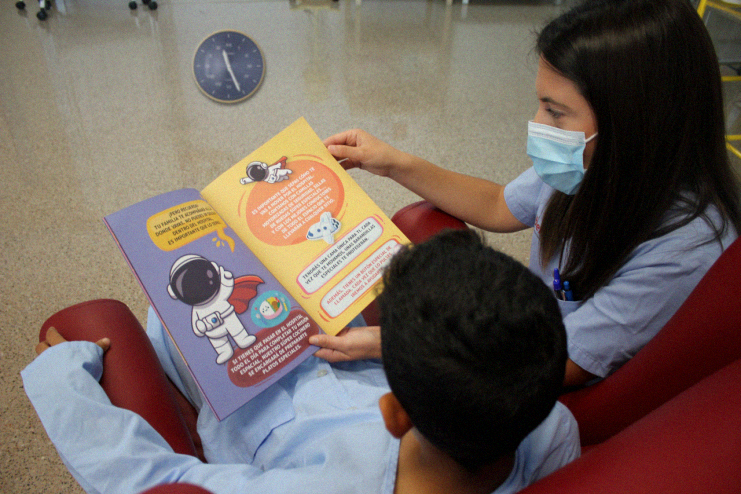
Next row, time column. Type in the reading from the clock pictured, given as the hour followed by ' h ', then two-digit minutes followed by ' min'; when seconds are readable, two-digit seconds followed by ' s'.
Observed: 11 h 26 min
